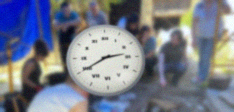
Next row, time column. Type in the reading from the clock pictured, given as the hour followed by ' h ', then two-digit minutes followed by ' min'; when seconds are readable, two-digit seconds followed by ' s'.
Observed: 2 h 40 min
